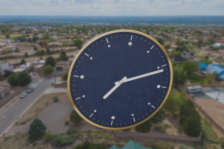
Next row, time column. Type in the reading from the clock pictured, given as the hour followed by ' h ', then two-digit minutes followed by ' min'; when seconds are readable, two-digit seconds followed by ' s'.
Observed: 7 h 11 min
